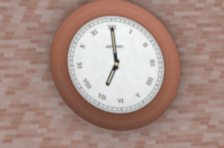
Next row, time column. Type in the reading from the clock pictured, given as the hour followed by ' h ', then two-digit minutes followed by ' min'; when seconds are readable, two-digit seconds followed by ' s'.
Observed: 7 h 00 min
